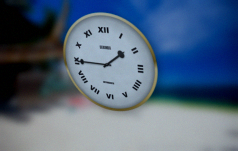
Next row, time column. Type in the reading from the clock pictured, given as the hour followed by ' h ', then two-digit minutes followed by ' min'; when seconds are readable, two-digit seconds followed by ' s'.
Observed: 1 h 45 min
